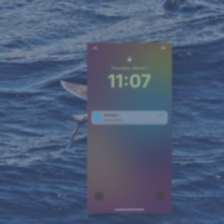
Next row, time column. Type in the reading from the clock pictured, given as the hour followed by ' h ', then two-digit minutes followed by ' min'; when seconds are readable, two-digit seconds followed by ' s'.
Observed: 11 h 07 min
